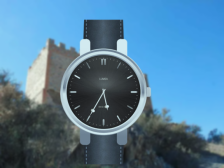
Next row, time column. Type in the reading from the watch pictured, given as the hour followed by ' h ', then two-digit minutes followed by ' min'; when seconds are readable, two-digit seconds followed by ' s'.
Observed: 5 h 35 min
